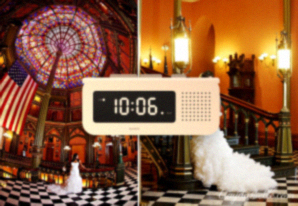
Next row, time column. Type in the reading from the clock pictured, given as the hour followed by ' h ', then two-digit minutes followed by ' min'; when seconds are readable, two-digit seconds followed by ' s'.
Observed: 10 h 06 min
